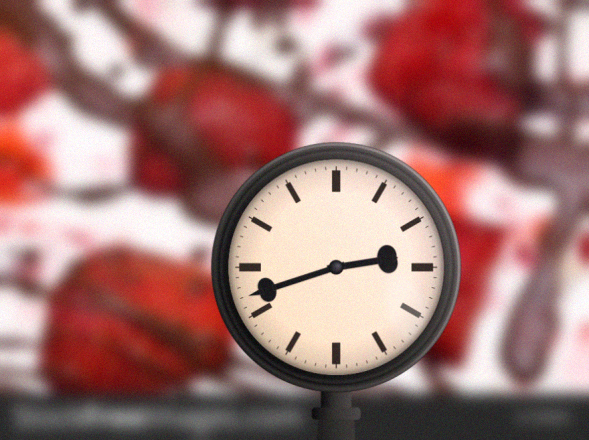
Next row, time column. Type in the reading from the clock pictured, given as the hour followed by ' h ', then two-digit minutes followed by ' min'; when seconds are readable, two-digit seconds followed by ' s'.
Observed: 2 h 42 min
